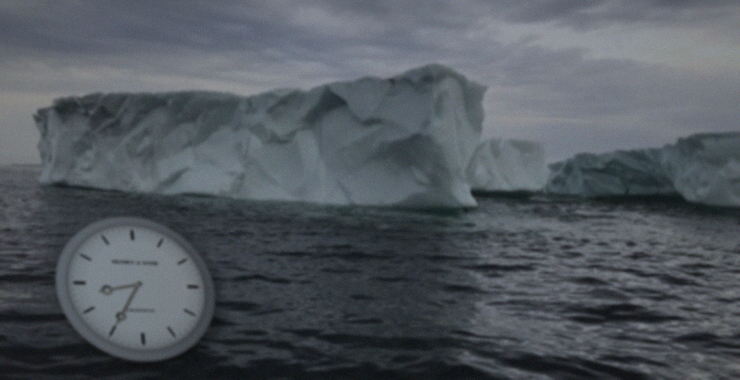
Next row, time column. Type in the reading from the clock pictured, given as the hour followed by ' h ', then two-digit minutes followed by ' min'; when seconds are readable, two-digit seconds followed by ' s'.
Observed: 8 h 35 min
